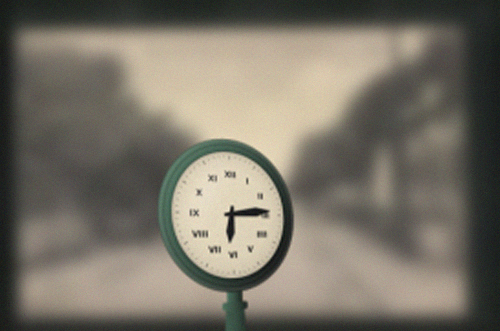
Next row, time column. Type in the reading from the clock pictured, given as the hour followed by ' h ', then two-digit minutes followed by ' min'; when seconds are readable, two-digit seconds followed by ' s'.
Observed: 6 h 14 min
